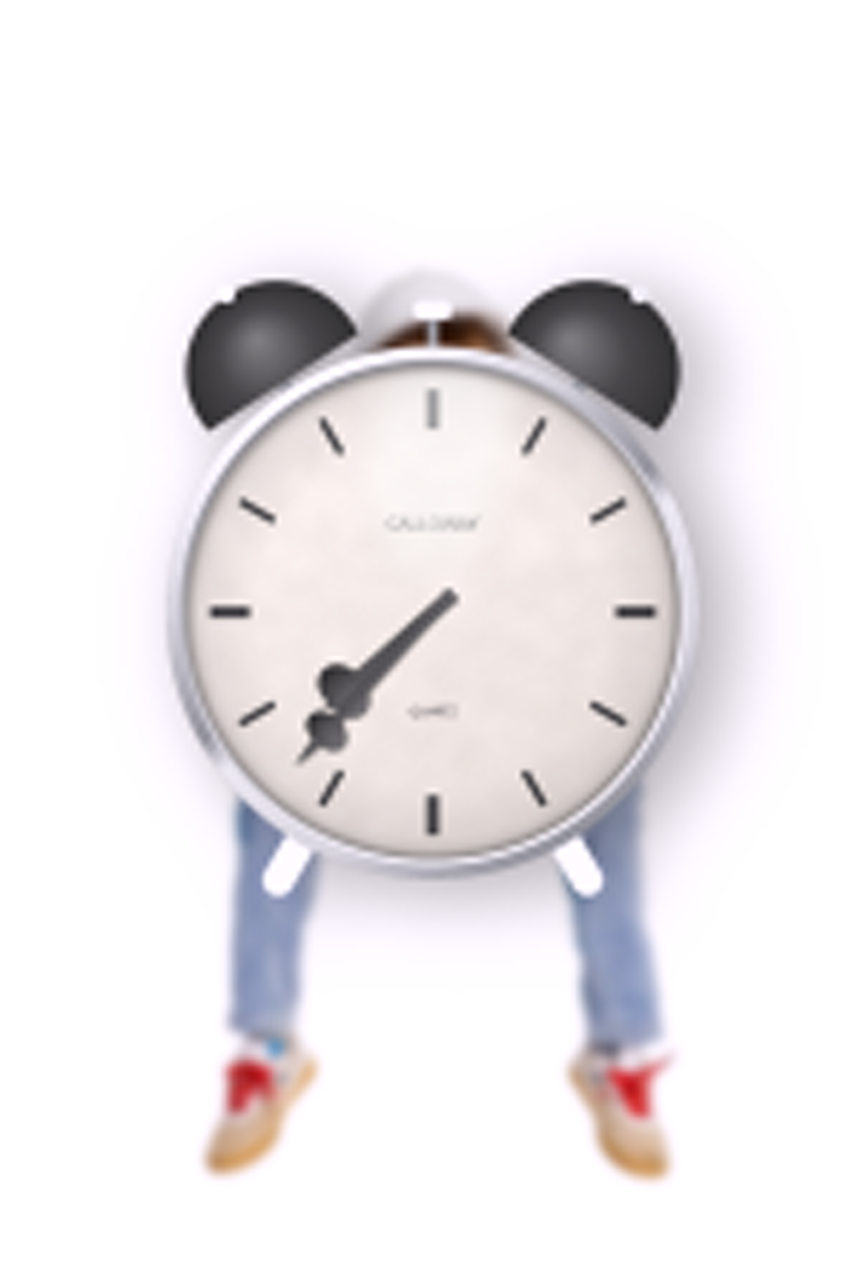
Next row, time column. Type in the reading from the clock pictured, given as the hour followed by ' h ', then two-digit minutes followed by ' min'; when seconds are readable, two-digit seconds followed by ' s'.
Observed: 7 h 37 min
